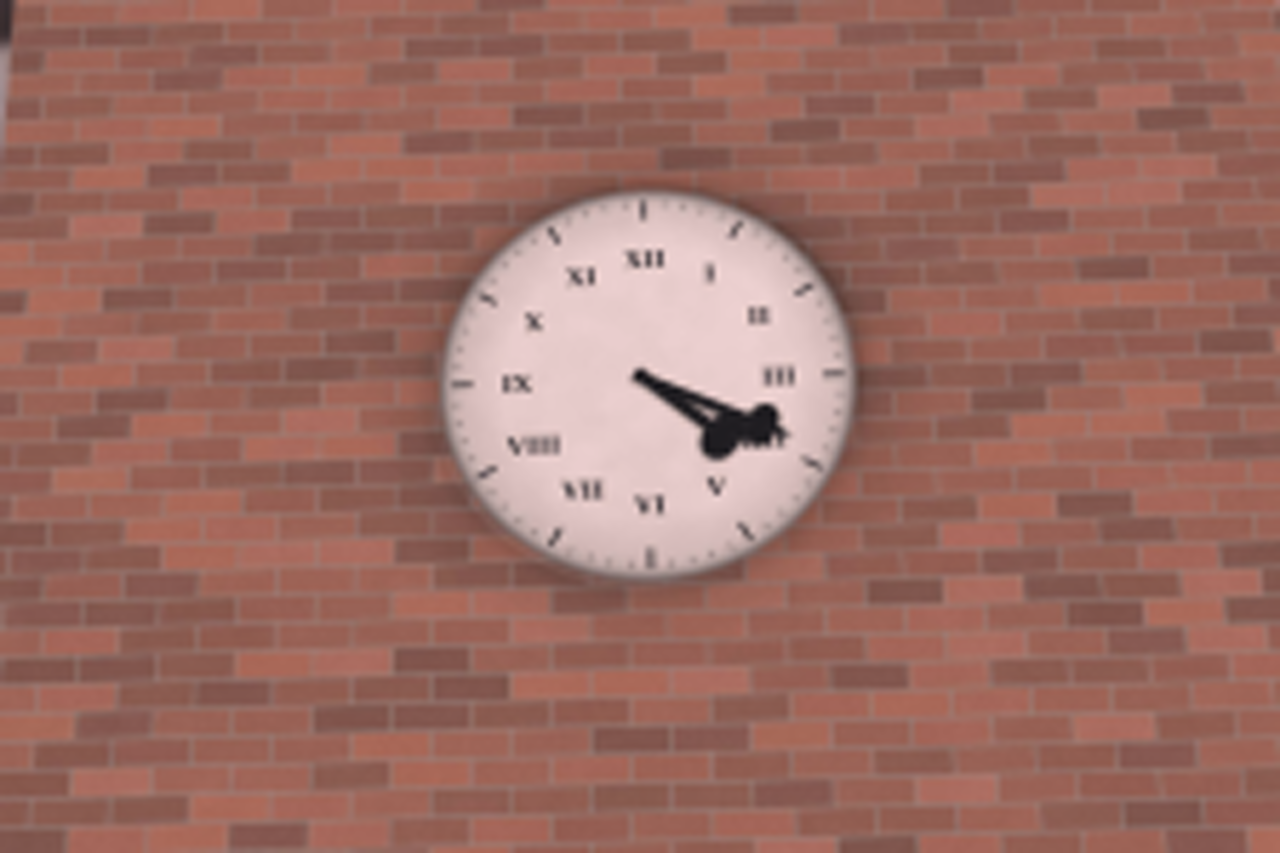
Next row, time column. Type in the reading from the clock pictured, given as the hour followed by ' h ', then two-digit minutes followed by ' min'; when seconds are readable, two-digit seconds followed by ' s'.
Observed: 4 h 19 min
